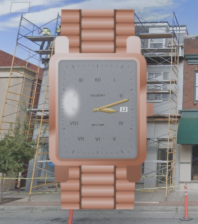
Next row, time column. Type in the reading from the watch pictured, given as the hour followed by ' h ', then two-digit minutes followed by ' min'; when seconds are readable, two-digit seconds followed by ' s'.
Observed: 3 h 12 min
